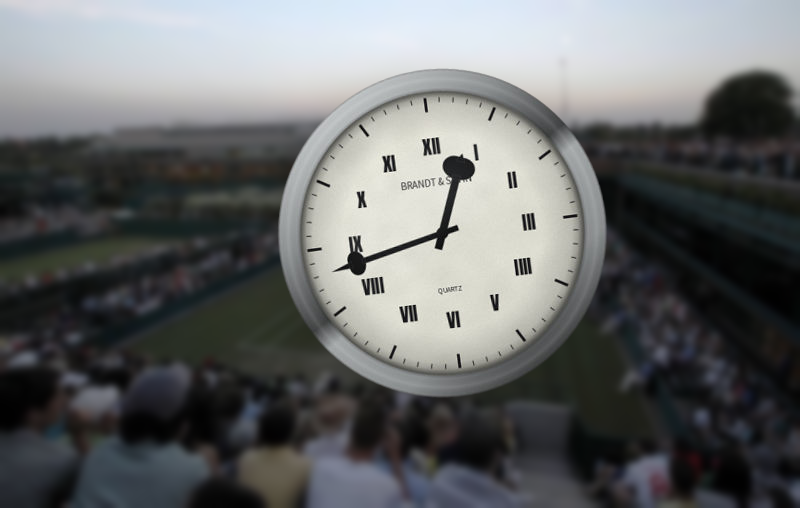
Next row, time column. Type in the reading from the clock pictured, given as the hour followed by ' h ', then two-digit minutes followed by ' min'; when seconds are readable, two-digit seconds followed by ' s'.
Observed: 12 h 43 min
